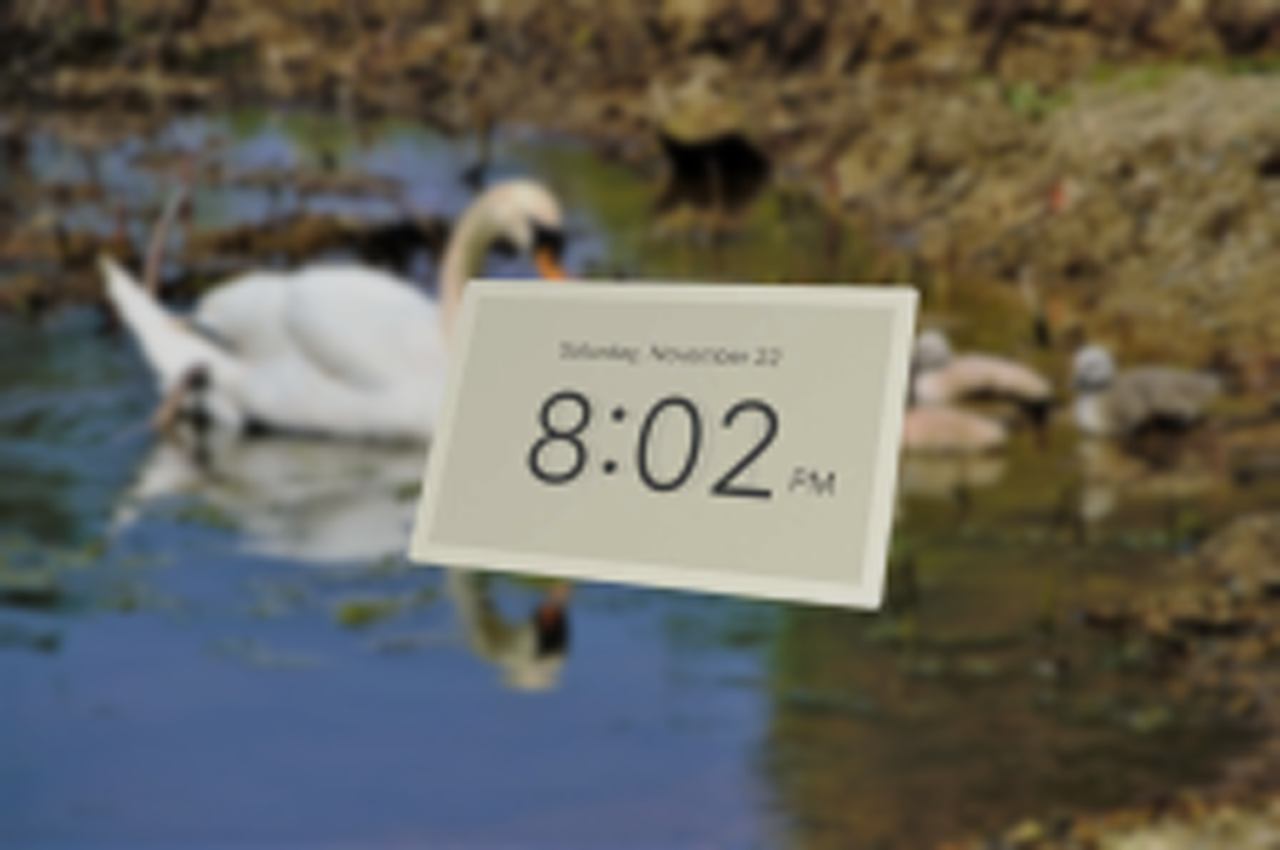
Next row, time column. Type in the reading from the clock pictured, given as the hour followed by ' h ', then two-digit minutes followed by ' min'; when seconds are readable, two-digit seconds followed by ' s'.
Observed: 8 h 02 min
